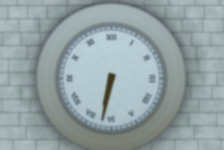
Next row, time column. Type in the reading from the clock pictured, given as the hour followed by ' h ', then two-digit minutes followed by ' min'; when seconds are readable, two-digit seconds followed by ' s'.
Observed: 6 h 32 min
